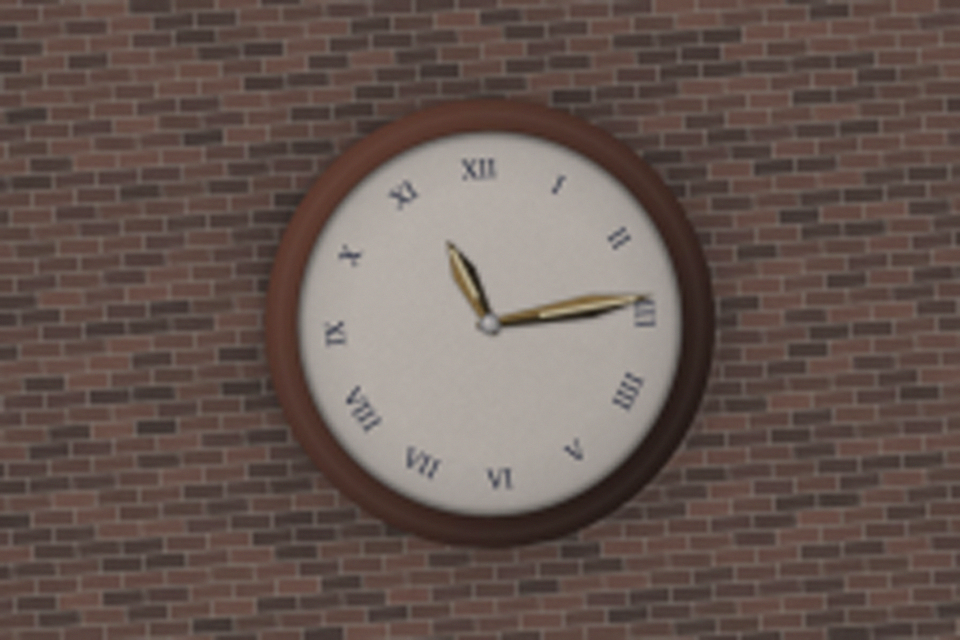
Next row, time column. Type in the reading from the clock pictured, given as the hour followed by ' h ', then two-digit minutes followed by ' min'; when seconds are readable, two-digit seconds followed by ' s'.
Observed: 11 h 14 min
